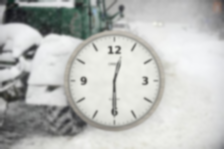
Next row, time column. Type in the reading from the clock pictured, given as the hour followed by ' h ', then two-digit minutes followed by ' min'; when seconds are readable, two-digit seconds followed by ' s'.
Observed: 12 h 30 min
